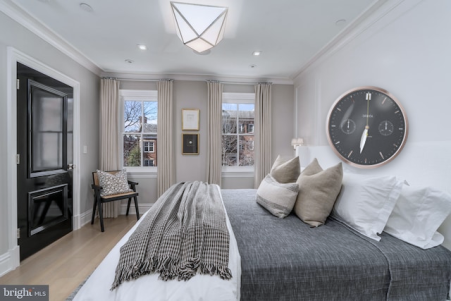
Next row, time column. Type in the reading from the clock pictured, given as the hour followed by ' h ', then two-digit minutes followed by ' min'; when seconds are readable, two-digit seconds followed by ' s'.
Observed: 6 h 32 min
